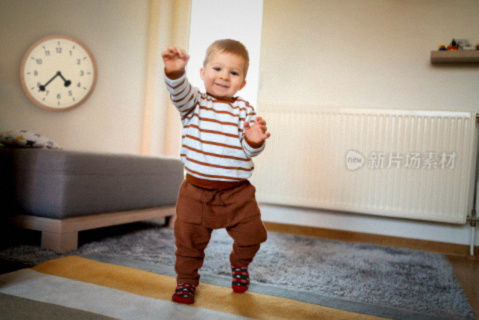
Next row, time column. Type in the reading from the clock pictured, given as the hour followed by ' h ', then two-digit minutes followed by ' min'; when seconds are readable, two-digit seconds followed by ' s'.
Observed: 4 h 38 min
